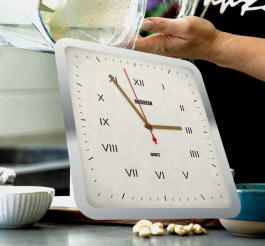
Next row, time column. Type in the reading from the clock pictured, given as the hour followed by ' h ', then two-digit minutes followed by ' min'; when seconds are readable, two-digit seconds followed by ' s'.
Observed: 2 h 54 min 58 s
